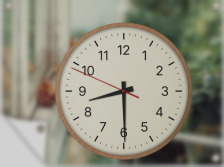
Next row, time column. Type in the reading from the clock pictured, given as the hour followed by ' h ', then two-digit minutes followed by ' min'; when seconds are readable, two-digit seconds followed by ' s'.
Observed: 8 h 29 min 49 s
